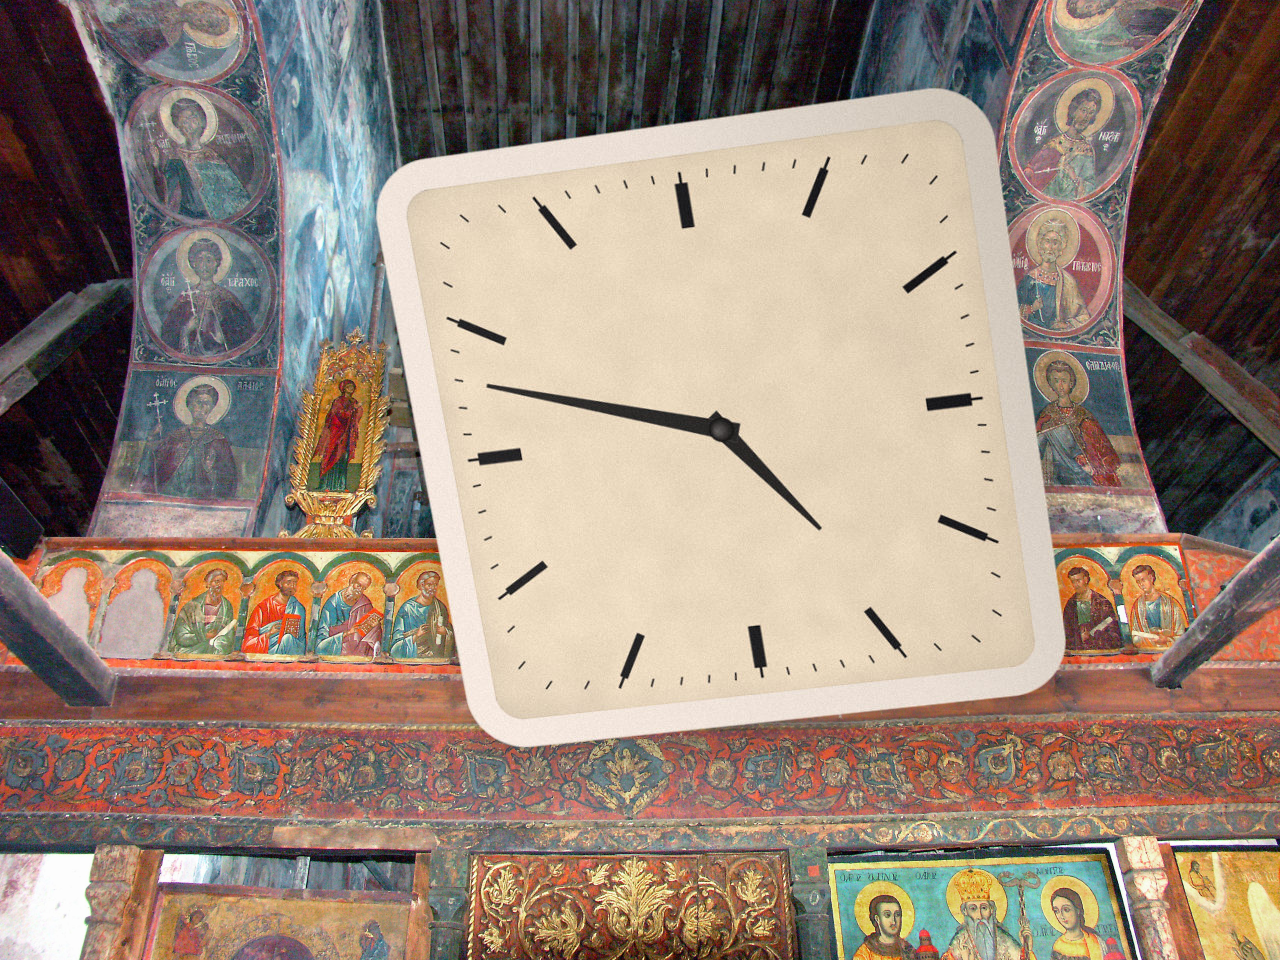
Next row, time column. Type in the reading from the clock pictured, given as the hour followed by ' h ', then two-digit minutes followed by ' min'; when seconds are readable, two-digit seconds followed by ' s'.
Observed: 4 h 48 min
